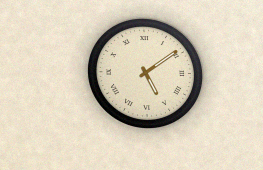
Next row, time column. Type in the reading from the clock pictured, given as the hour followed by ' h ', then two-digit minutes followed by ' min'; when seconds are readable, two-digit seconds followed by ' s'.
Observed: 5 h 09 min
